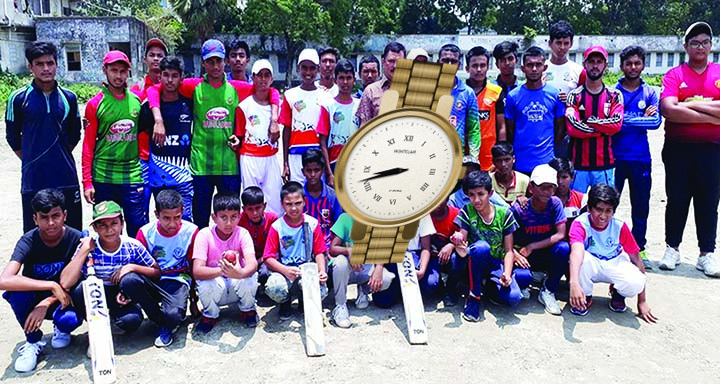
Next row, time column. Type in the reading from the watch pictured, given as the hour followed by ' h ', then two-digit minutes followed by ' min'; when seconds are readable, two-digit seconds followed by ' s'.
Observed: 8 h 42 min
